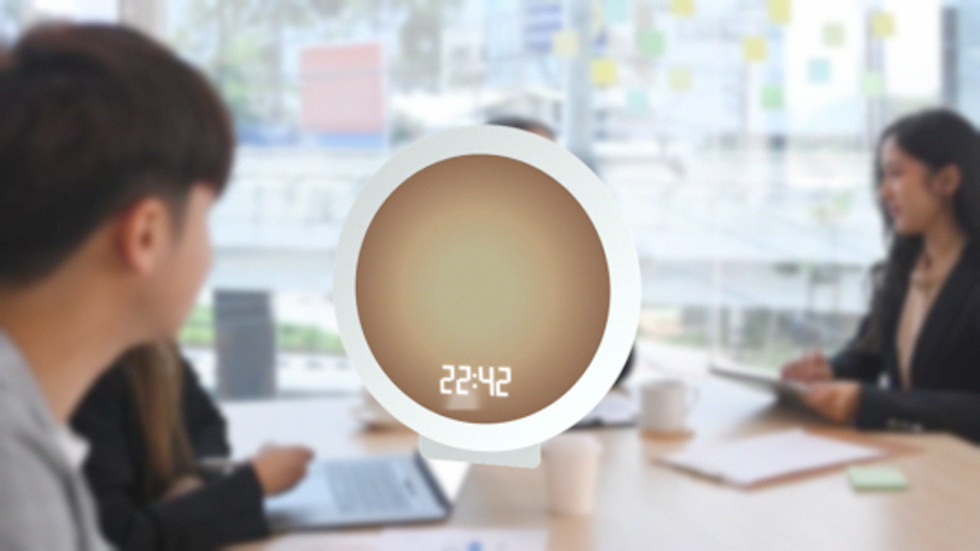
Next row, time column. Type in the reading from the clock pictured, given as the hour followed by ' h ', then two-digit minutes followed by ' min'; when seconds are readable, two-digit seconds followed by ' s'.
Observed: 22 h 42 min
